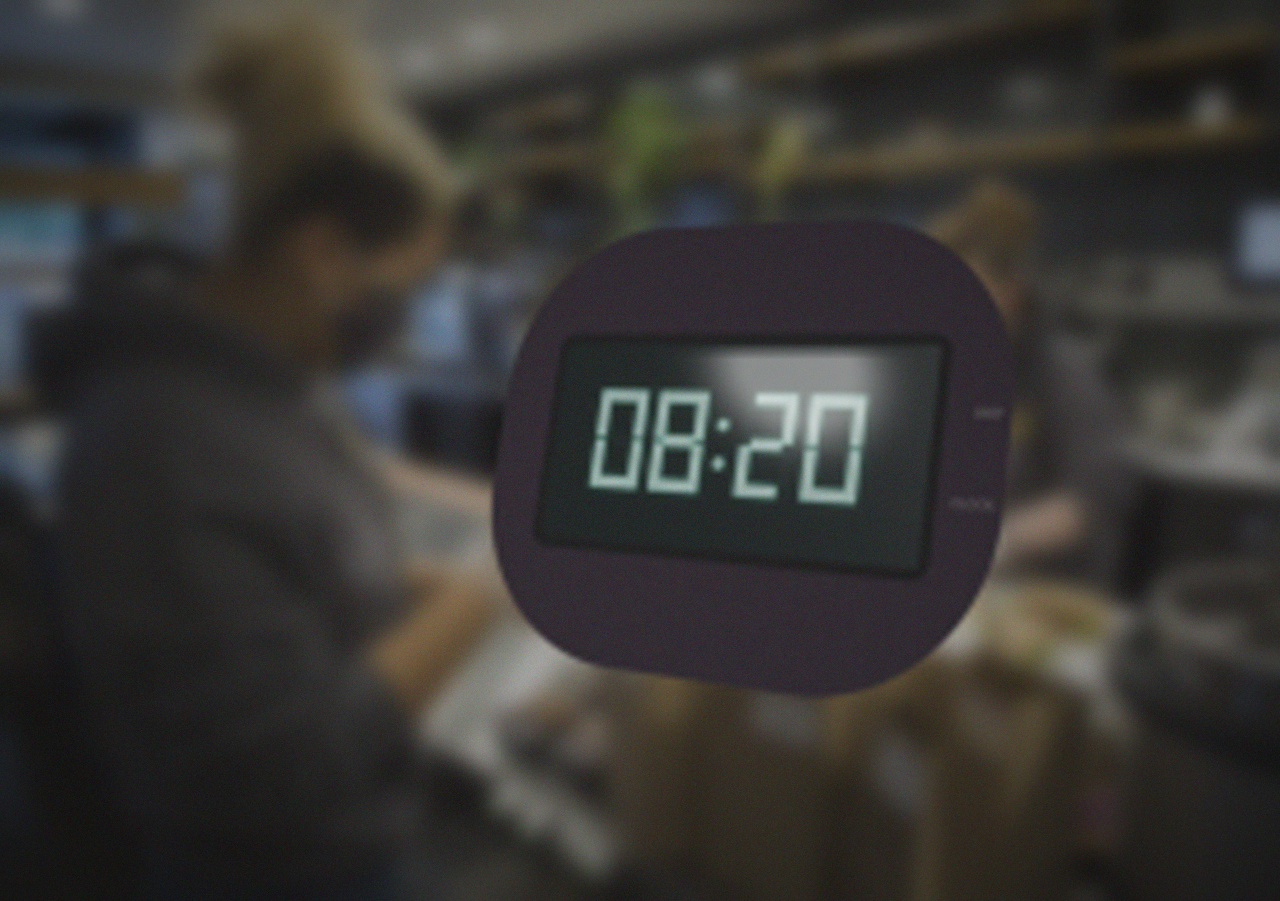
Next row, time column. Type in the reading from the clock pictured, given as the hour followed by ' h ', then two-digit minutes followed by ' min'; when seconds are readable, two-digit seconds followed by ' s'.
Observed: 8 h 20 min
